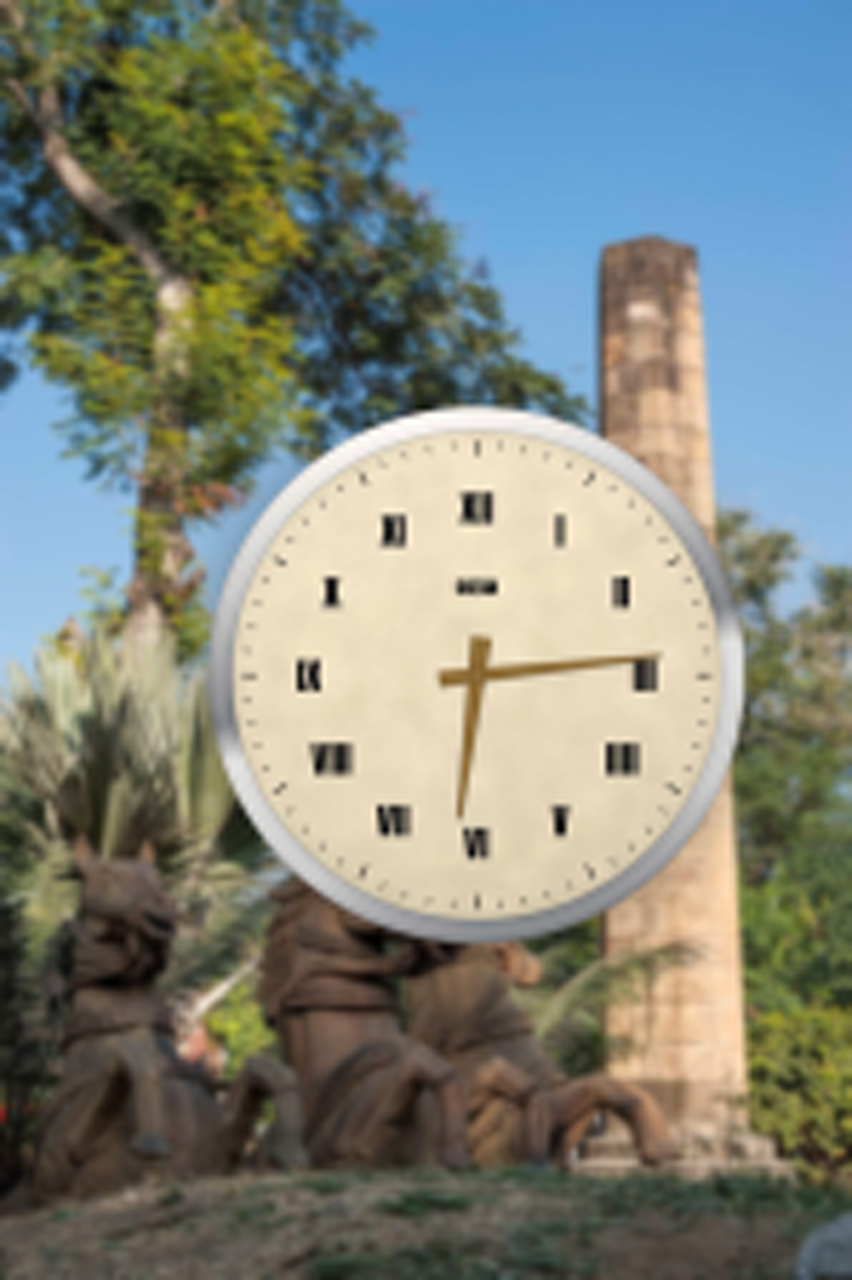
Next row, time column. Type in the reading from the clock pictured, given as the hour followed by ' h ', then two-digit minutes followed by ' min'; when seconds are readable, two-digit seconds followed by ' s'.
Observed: 6 h 14 min
